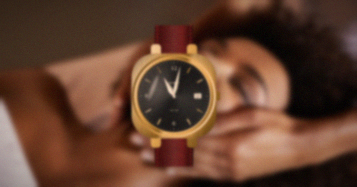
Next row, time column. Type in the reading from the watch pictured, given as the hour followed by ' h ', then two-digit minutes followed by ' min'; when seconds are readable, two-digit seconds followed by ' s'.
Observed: 11 h 02 min
